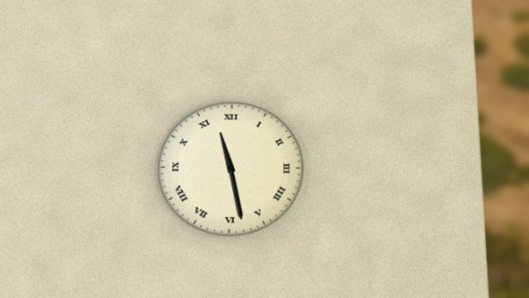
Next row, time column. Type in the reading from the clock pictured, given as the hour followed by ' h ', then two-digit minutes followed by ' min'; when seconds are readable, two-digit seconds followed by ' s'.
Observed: 11 h 28 min
